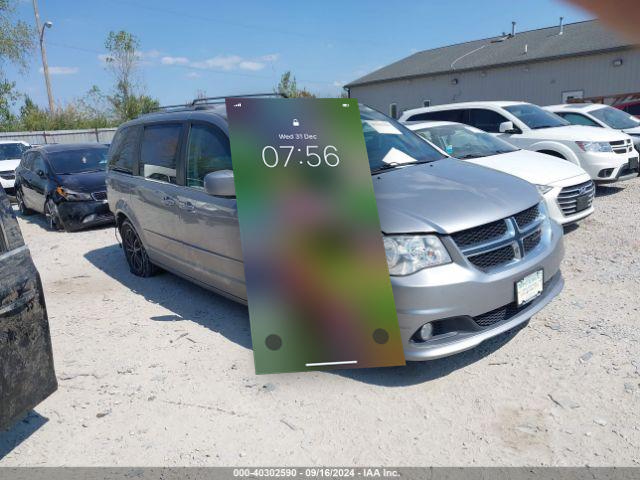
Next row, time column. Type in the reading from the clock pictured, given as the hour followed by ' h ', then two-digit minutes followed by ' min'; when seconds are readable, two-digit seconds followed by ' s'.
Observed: 7 h 56 min
